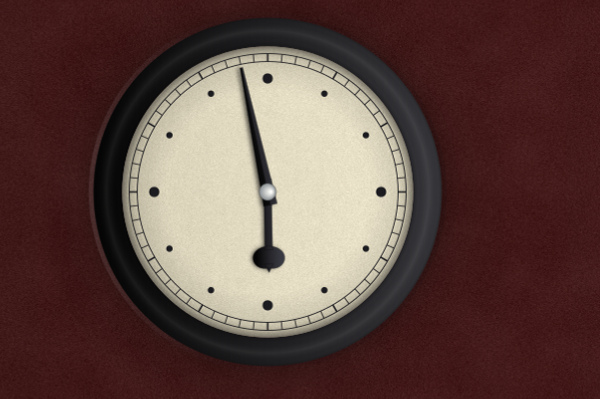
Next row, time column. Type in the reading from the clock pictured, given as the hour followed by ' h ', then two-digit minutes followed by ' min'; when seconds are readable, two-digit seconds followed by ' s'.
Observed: 5 h 58 min
